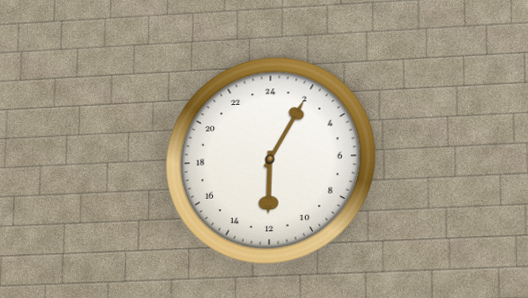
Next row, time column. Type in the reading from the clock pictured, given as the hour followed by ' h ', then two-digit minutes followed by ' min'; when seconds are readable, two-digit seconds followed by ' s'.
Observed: 12 h 05 min
